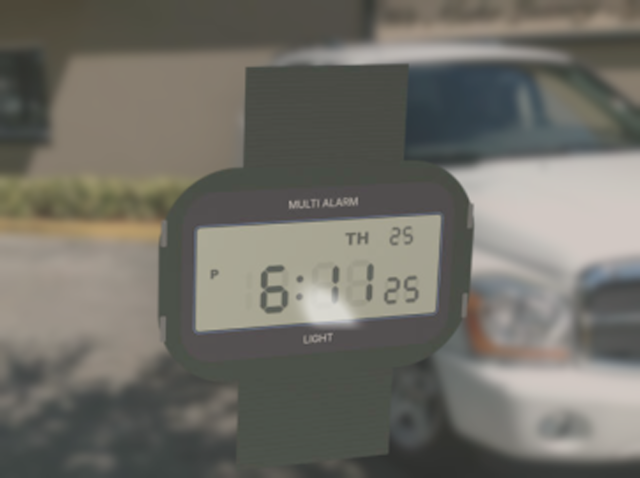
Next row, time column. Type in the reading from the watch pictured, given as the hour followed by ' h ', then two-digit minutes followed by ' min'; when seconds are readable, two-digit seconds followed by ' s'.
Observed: 6 h 11 min 25 s
